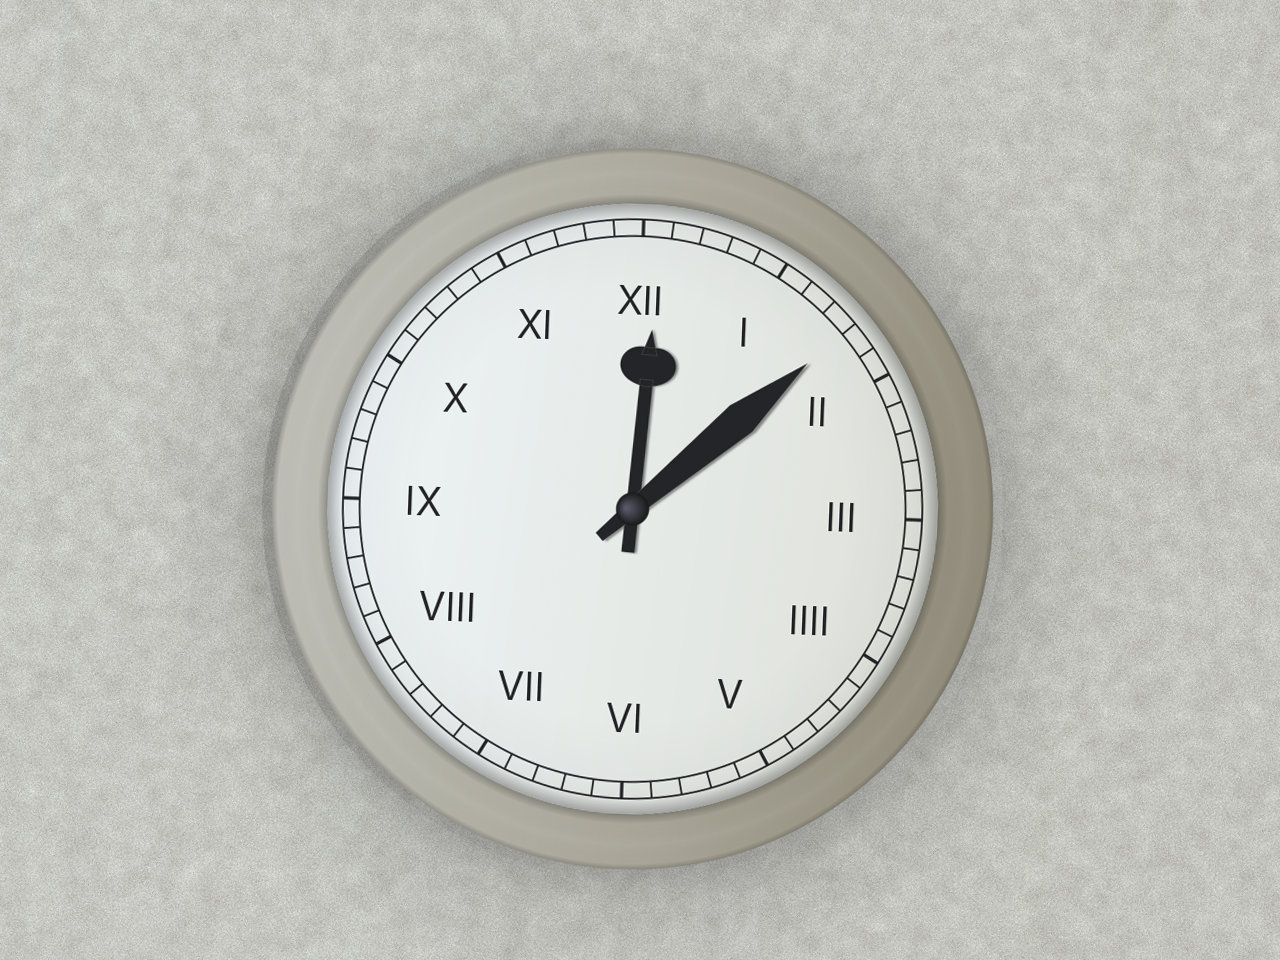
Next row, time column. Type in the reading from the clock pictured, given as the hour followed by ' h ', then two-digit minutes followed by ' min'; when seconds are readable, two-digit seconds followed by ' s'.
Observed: 12 h 08 min
